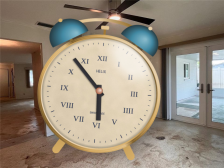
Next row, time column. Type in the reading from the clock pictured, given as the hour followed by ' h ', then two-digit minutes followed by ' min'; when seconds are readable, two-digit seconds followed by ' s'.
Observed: 5 h 53 min
